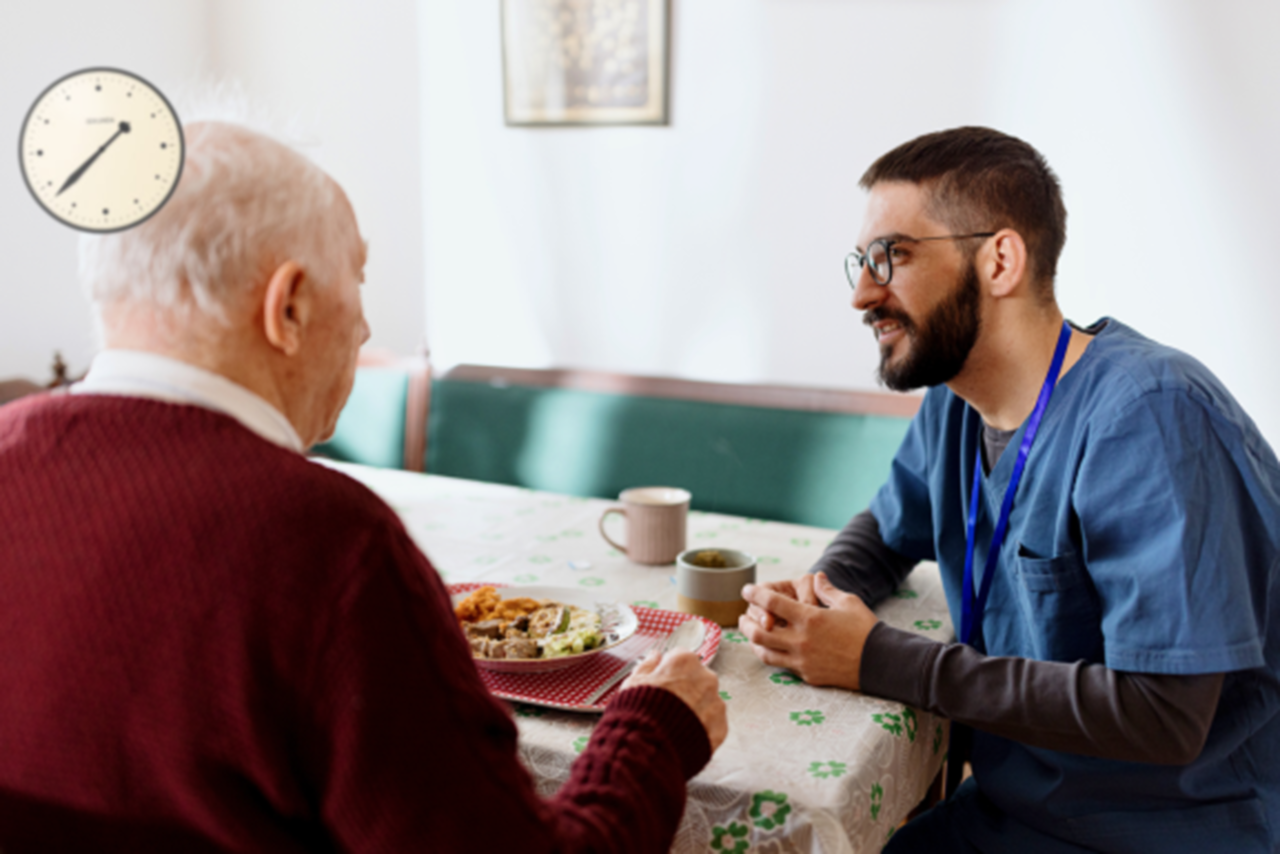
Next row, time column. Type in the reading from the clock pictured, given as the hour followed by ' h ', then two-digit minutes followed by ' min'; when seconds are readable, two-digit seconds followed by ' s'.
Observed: 1 h 38 min
